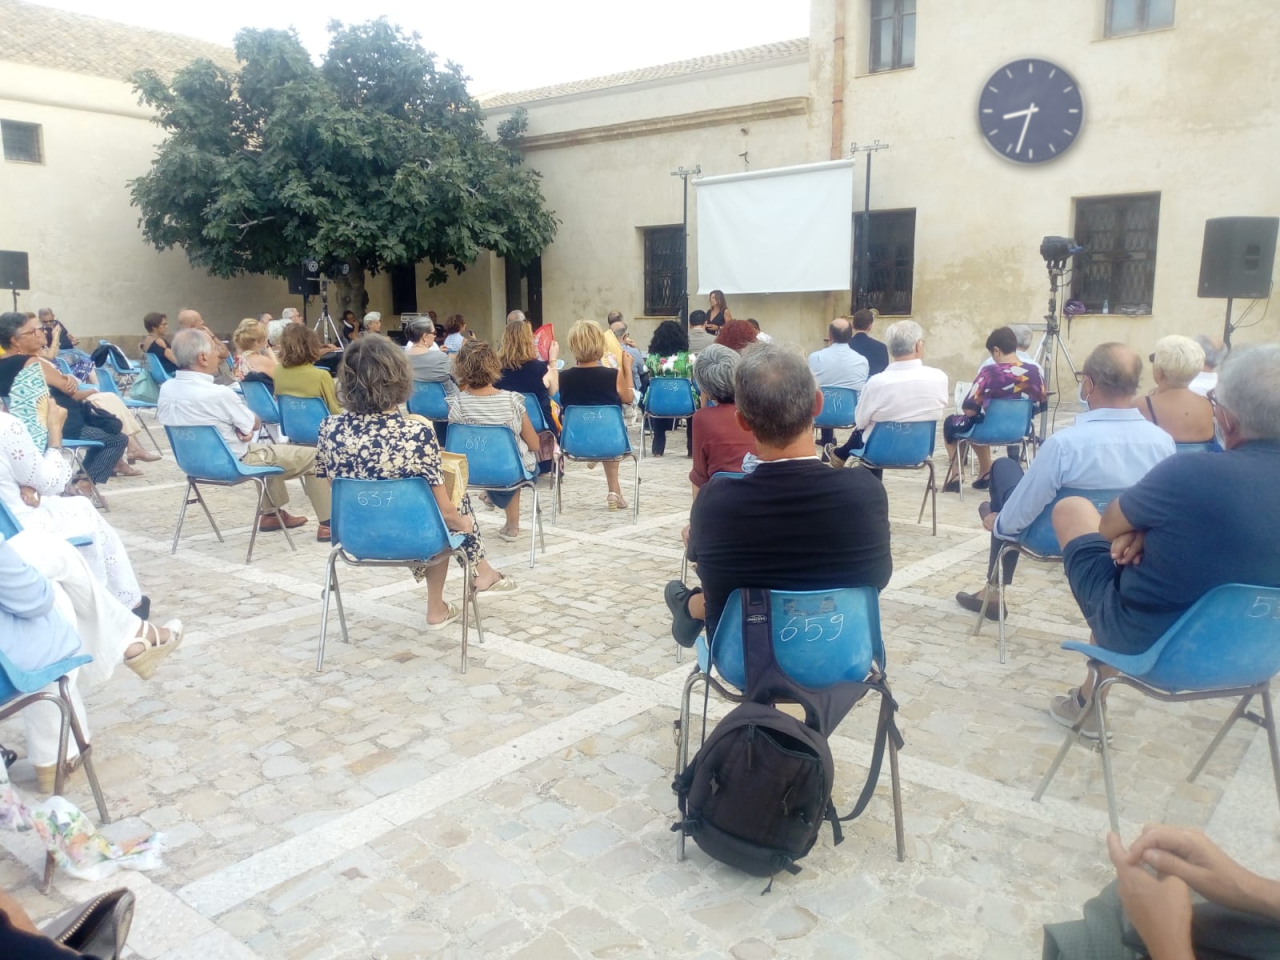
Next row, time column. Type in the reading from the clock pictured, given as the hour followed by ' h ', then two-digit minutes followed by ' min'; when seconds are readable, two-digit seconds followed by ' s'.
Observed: 8 h 33 min
